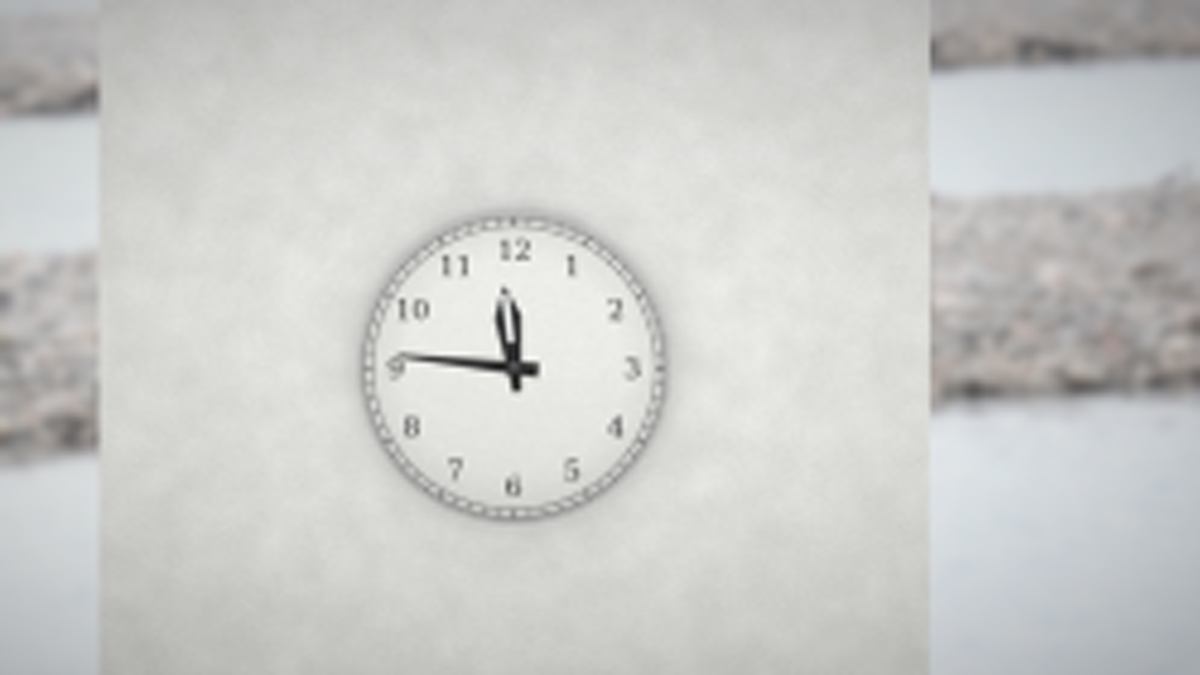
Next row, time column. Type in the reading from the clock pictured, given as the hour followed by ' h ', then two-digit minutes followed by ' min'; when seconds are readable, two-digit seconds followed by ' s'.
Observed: 11 h 46 min
